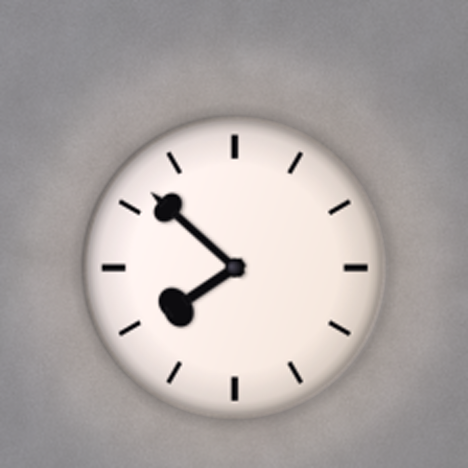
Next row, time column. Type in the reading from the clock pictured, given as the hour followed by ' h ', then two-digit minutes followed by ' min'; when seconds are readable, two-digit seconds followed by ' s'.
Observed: 7 h 52 min
